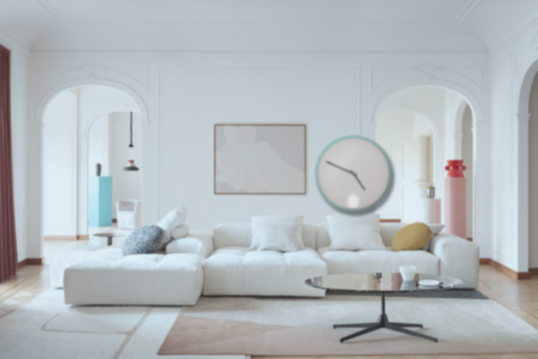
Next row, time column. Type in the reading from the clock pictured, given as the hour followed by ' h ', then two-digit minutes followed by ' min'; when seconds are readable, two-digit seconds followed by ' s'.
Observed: 4 h 49 min
